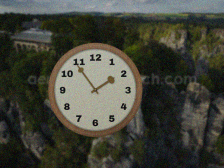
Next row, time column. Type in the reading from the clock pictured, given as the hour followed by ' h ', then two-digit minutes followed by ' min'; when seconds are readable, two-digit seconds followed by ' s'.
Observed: 1 h 54 min
